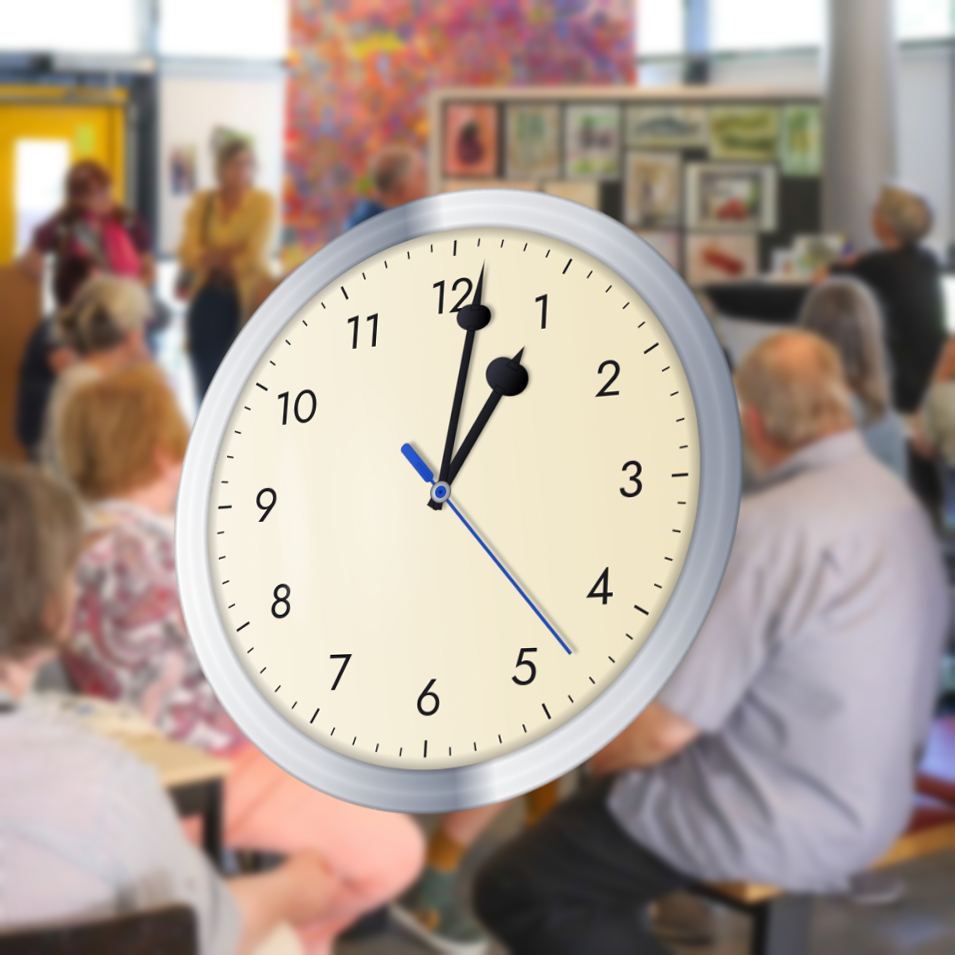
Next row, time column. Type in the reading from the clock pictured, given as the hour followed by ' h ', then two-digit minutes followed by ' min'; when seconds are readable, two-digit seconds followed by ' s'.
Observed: 1 h 01 min 23 s
